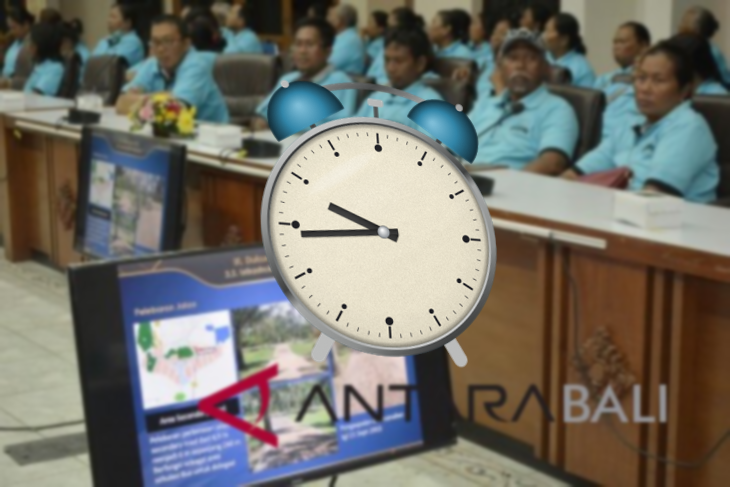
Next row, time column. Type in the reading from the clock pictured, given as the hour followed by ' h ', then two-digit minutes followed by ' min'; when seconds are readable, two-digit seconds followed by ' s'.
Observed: 9 h 44 min
